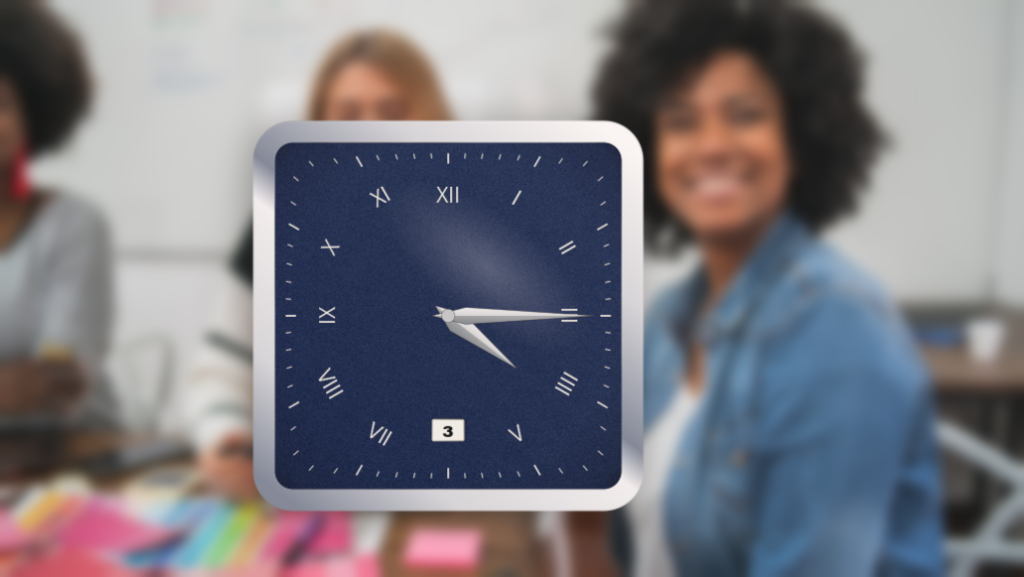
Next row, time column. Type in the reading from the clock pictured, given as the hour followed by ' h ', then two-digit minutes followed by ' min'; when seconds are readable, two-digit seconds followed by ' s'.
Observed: 4 h 15 min
